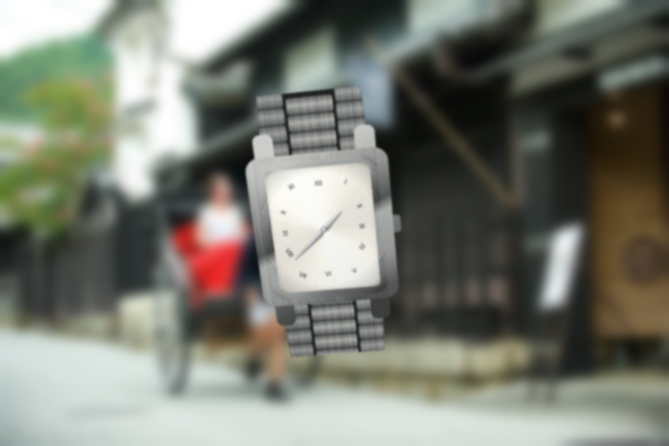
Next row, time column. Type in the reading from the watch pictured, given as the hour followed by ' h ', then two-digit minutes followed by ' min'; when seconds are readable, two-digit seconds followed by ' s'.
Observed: 1 h 38 min
